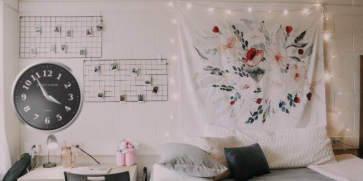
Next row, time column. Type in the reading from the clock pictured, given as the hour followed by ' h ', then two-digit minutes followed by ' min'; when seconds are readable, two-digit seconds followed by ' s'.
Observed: 3 h 55 min
